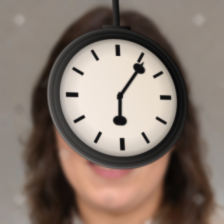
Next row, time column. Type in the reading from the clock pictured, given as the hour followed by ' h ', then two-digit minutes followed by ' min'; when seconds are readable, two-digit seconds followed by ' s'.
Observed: 6 h 06 min
